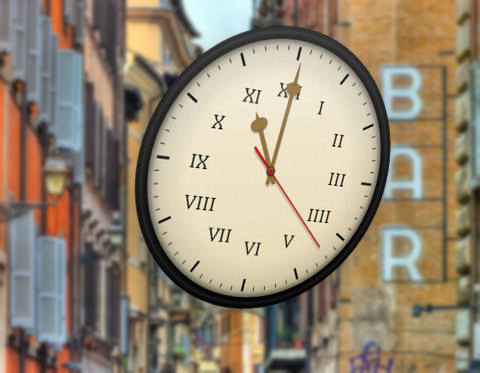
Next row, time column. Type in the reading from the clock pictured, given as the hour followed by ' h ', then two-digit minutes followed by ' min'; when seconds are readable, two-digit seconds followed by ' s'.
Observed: 11 h 00 min 22 s
